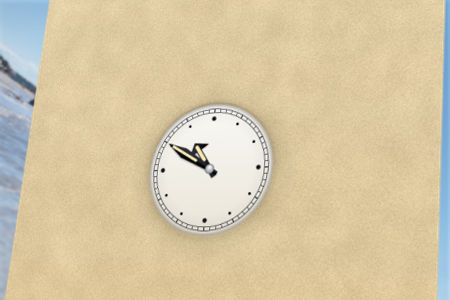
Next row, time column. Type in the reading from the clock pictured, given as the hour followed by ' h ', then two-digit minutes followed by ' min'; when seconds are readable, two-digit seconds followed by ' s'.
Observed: 10 h 50 min
